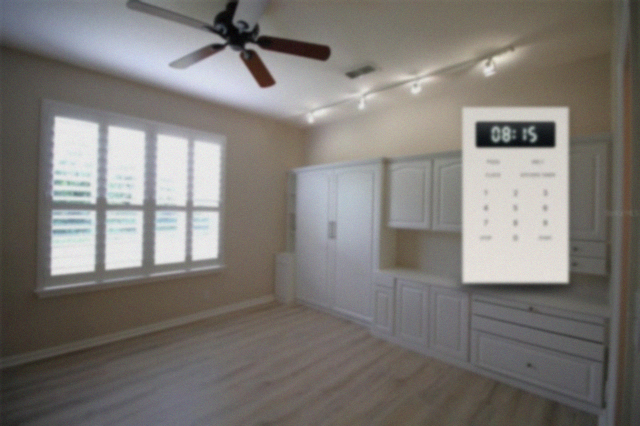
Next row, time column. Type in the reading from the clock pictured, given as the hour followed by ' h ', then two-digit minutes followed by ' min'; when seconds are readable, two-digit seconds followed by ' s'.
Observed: 8 h 15 min
